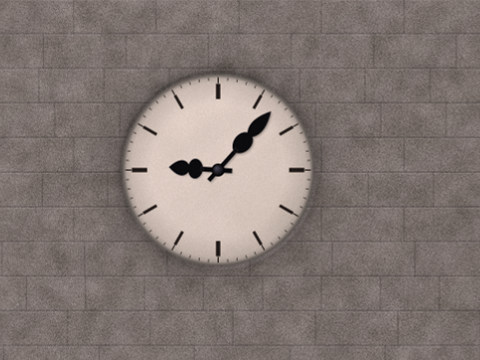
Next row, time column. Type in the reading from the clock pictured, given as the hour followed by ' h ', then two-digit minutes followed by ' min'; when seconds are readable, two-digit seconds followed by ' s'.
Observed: 9 h 07 min
